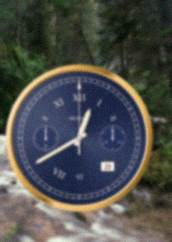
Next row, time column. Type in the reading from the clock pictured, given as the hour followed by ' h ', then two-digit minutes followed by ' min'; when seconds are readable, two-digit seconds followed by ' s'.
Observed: 12 h 40 min
